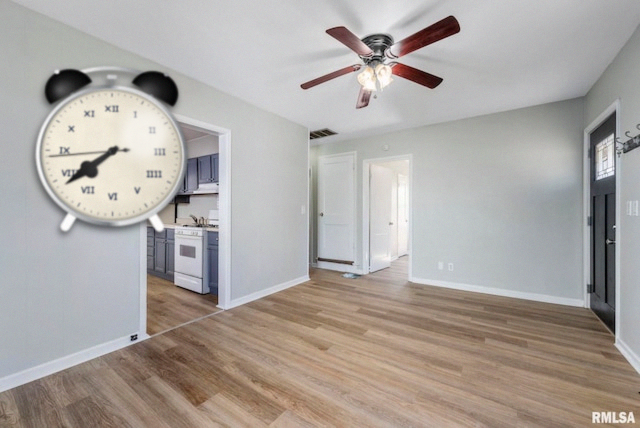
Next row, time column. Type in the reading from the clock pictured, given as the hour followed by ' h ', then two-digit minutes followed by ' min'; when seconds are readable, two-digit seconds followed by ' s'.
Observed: 7 h 38 min 44 s
